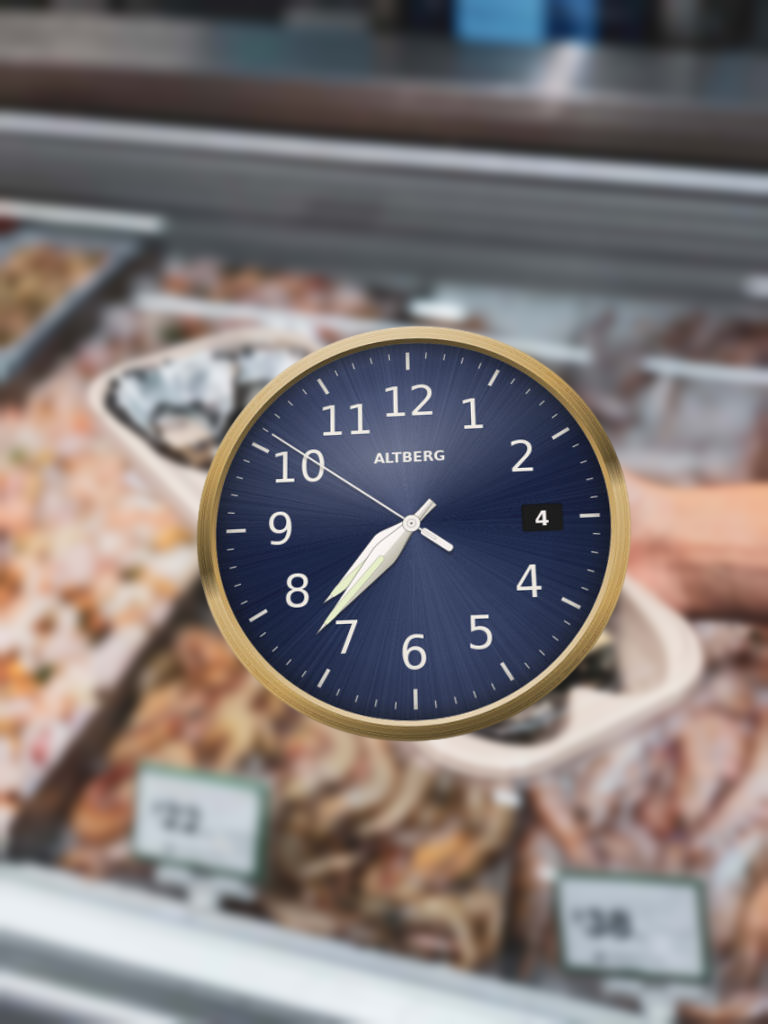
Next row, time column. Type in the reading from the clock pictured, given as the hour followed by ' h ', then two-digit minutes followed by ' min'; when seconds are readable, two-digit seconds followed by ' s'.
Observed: 7 h 36 min 51 s
